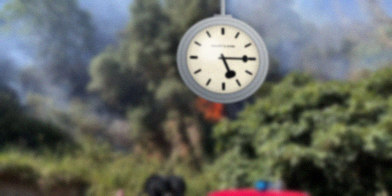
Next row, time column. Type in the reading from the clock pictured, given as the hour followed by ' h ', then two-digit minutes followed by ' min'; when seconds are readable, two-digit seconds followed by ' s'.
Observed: 5 h 15 min
